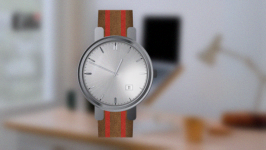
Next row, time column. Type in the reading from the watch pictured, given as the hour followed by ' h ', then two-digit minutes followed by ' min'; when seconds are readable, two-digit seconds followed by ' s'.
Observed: 12 h 49 min
